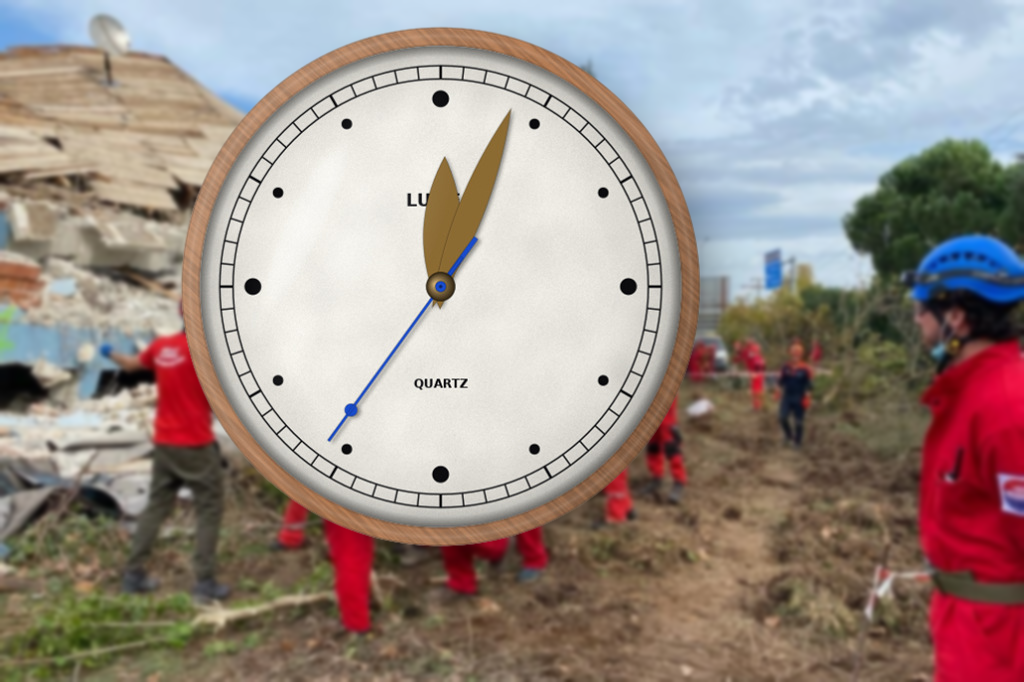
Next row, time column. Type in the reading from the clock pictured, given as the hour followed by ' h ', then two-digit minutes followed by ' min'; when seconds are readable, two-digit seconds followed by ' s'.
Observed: 12 h 03 min 36 s
